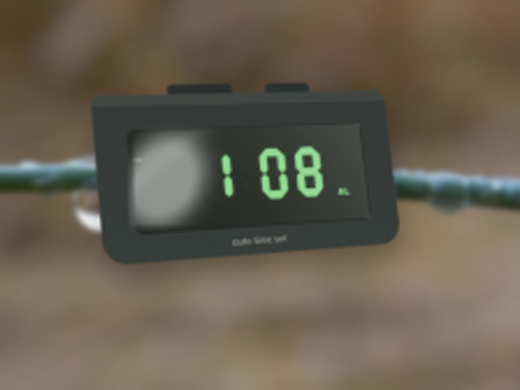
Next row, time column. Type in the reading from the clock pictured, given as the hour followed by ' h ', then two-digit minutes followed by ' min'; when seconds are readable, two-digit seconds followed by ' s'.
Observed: 1 h 08 min
